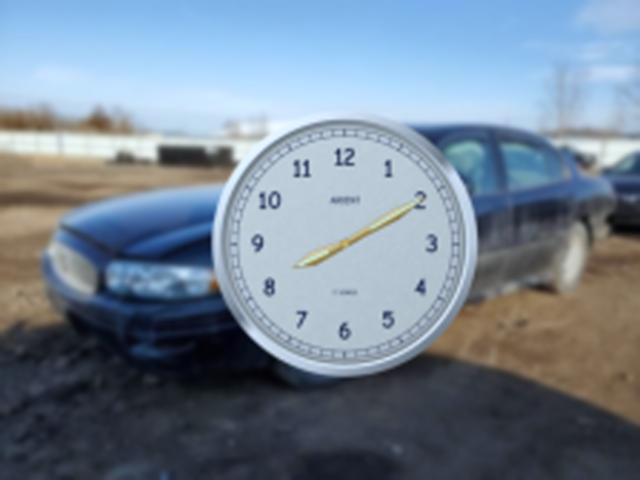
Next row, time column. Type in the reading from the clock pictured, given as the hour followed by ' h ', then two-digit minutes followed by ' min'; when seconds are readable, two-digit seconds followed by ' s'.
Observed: 8 h 10 min
